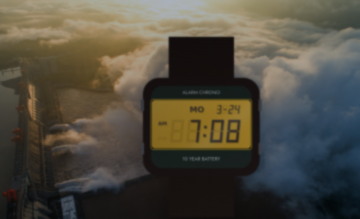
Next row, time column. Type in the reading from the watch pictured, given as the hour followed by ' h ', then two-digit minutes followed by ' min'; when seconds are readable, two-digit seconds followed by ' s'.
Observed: 7 h 08 min
